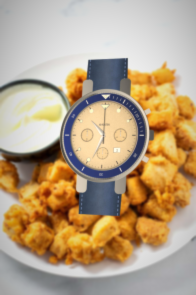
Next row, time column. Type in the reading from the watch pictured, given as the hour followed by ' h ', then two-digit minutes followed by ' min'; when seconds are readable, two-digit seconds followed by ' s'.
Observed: 10 h 34 min
